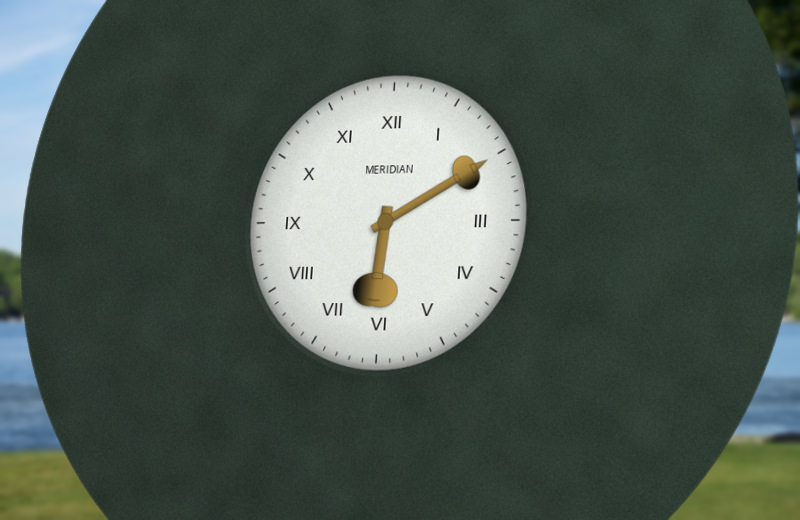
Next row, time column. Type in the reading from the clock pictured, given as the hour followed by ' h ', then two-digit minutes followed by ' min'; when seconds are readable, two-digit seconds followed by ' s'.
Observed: 6 h 10 min
